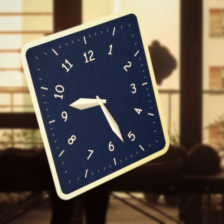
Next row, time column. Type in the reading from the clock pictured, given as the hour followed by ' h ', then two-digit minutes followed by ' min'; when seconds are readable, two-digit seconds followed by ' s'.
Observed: 9 h 27 min
